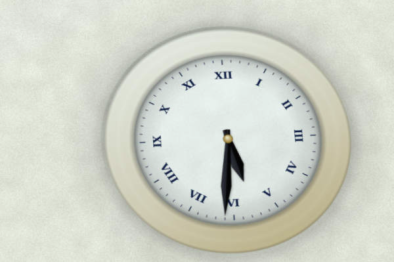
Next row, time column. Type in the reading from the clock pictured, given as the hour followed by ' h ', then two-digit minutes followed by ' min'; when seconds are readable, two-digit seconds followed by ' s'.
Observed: 5 h 31 min
